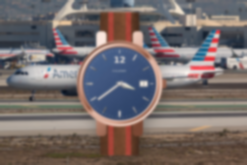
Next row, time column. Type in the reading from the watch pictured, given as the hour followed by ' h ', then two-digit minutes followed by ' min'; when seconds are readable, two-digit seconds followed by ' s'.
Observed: 3 h 39 min
